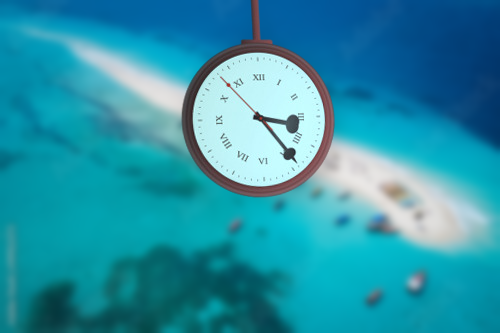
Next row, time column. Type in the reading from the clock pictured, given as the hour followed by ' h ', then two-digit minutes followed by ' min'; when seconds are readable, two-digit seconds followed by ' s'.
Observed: 3 h 23 min 53 s
